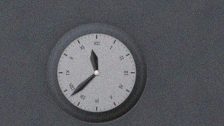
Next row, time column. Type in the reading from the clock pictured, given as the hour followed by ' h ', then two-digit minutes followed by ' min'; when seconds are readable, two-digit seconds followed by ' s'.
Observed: 11 h 38 min
